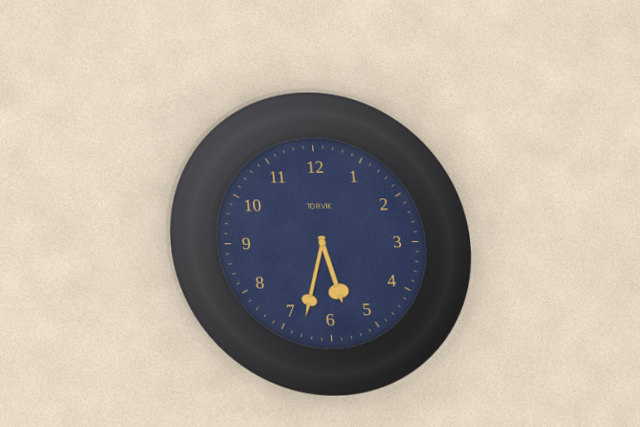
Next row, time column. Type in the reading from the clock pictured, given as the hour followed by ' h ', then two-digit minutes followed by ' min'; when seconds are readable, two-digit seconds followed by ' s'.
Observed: 5 h 33 min
